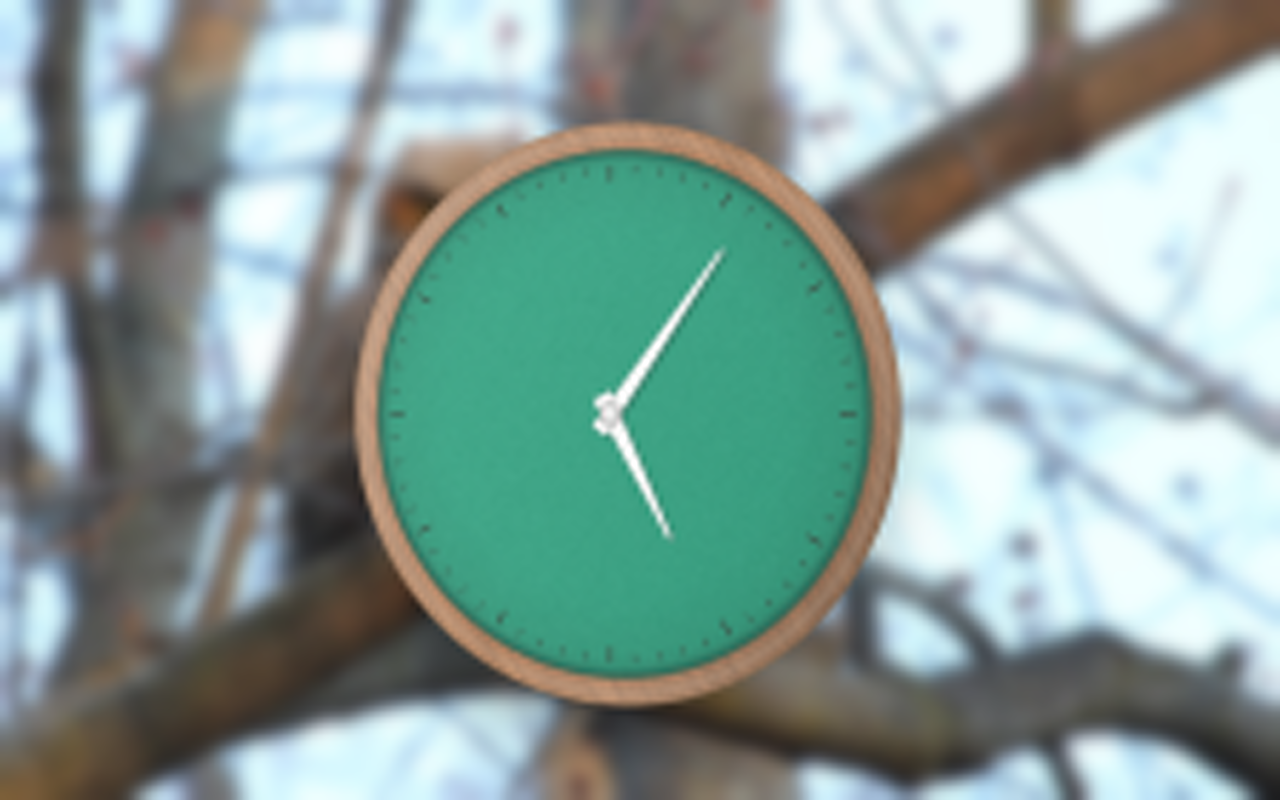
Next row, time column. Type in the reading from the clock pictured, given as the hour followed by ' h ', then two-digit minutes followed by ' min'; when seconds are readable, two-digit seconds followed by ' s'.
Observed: 5 h 06 min
